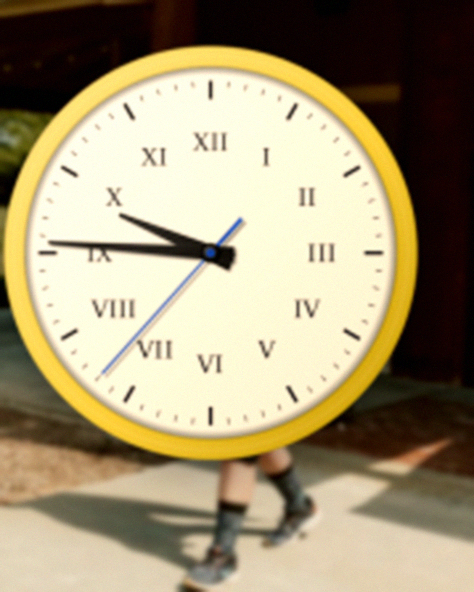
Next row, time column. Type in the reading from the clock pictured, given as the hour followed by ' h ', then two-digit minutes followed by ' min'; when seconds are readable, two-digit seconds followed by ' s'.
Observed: 9 h 45 min 37 s
